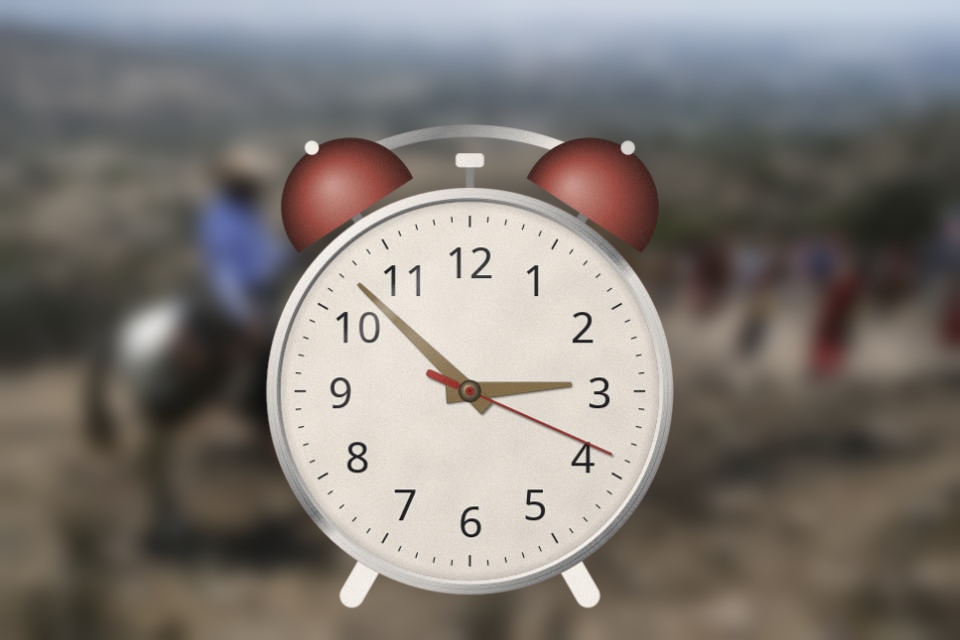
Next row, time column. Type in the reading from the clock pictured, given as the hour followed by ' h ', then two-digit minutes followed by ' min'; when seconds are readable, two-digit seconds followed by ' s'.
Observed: 2 h 52 min 19 s
